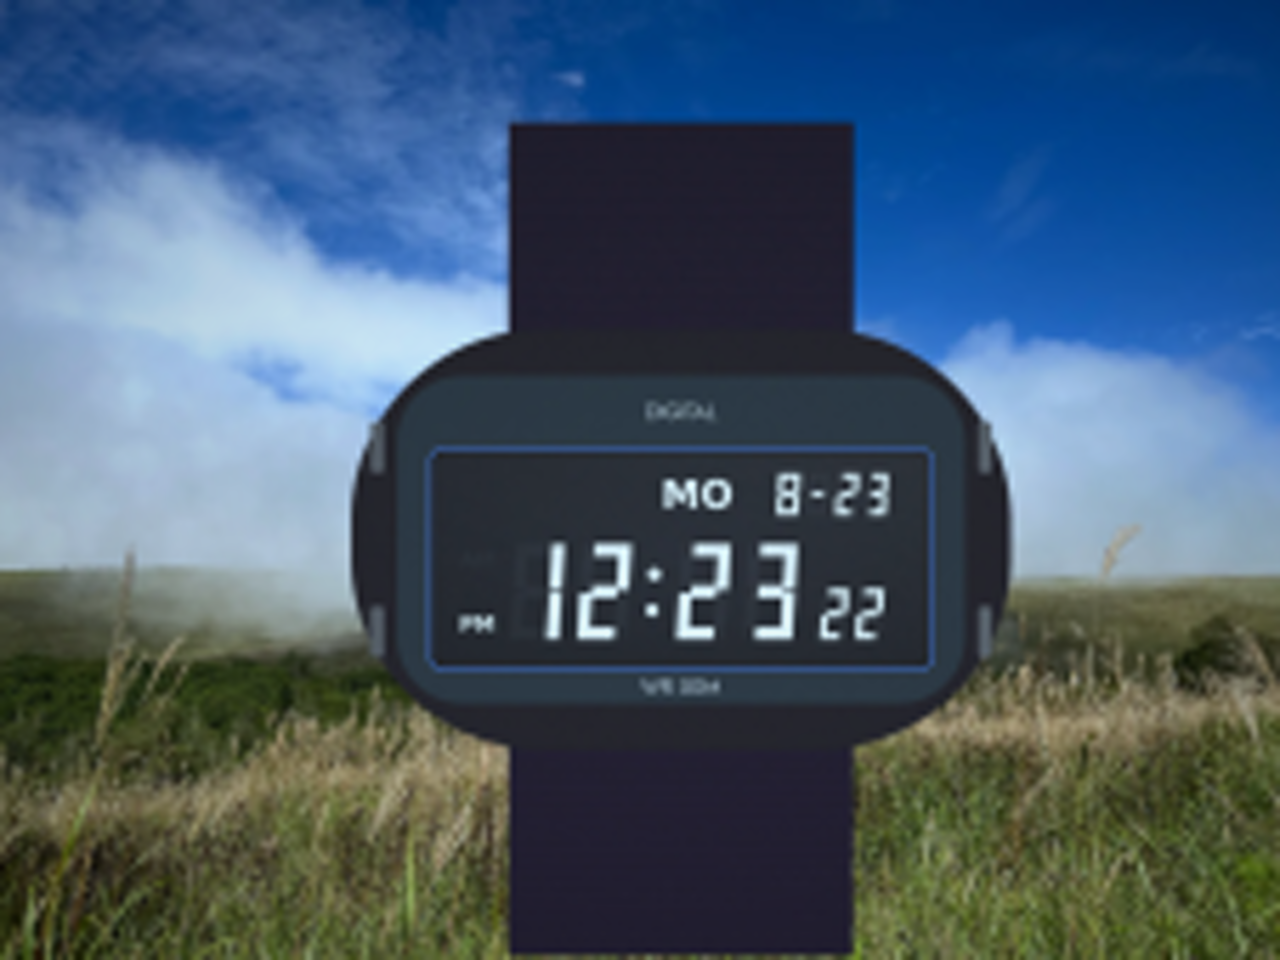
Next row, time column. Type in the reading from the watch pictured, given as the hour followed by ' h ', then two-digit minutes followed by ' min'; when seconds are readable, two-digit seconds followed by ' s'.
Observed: 12 h 23 min 22 s
